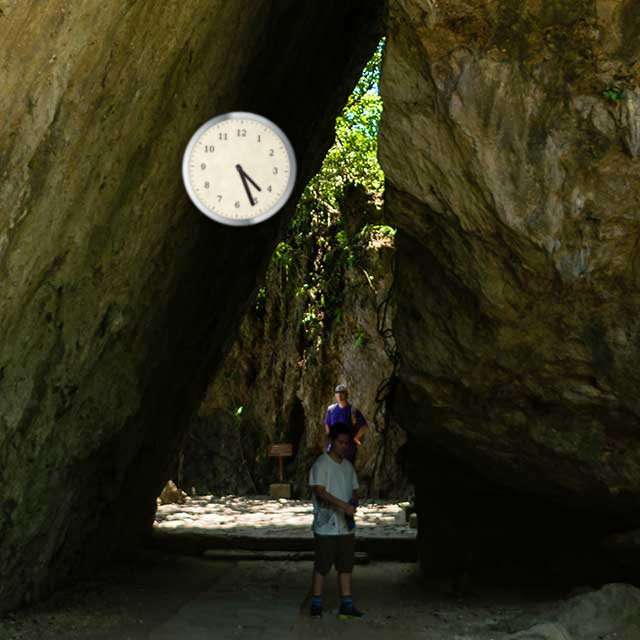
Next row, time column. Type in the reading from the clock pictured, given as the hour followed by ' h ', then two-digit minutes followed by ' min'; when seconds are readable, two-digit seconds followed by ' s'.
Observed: 4 h 26 min
